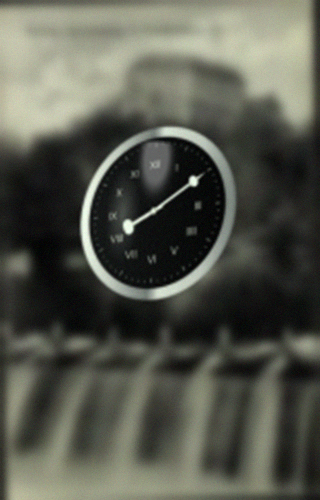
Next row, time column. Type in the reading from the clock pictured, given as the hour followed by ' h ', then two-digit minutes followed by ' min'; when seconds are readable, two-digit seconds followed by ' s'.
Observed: 8 h 10 min
